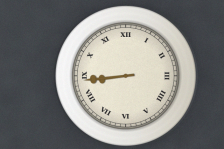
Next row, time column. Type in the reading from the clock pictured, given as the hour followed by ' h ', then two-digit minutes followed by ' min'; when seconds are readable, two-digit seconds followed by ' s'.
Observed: 8 h 44 min
